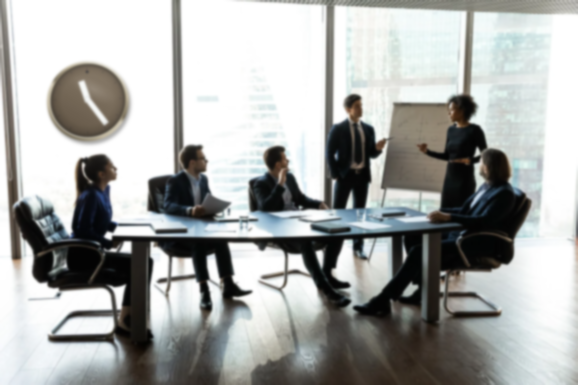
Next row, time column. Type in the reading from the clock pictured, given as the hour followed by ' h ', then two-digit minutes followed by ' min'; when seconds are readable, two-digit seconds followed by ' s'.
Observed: 11 h 24 min
